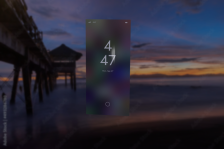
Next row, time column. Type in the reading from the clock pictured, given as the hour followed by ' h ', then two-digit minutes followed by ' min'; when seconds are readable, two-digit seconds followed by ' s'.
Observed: 4 h 47 min
